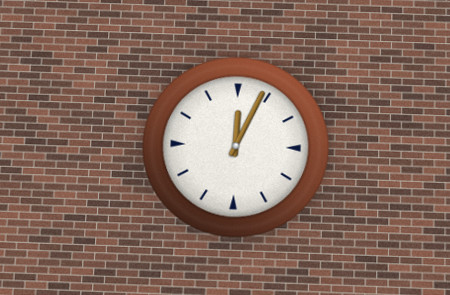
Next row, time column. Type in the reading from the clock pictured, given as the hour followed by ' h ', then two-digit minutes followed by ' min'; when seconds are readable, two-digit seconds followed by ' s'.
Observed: 12 h 04 min
